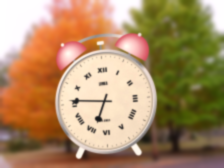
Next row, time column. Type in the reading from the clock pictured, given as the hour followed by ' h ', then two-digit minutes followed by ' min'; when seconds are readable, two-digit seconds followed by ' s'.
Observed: 6 h 46 min
